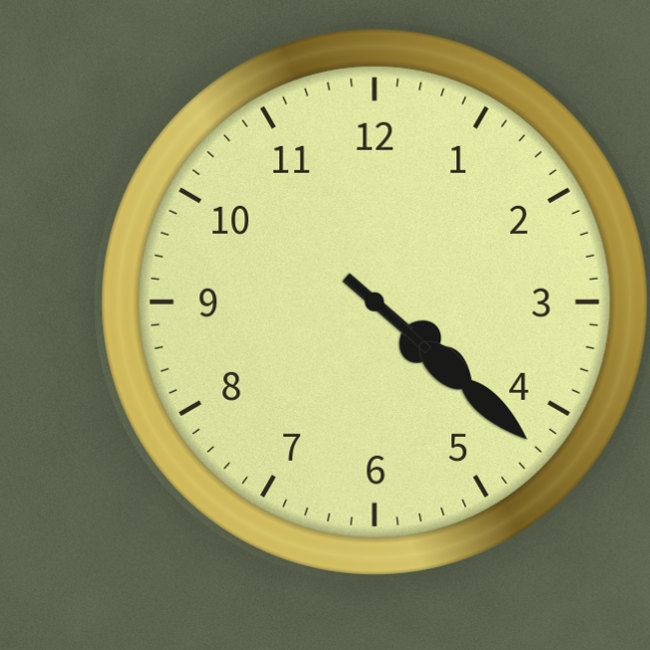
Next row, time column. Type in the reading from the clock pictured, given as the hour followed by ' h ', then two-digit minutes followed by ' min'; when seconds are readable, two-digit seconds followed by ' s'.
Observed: 4 h 22 min
